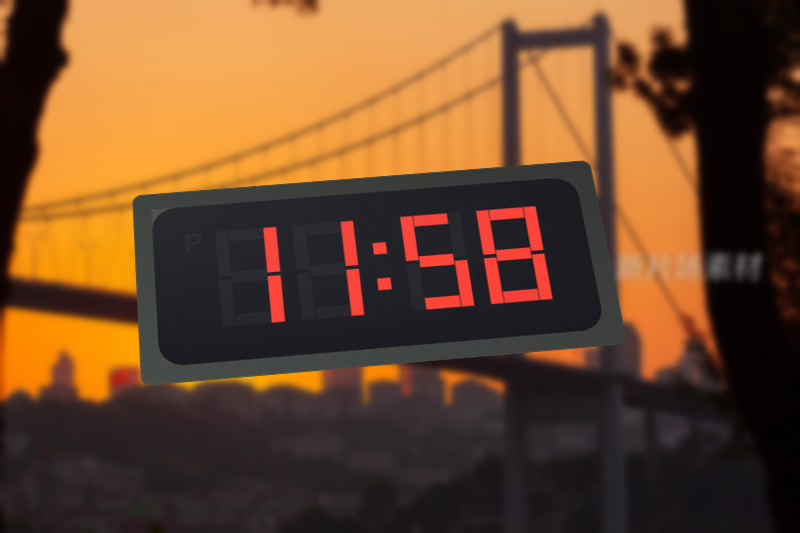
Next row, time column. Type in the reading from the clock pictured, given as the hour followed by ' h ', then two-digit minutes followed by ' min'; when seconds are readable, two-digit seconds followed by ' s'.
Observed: 11 h 58 min
